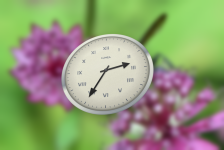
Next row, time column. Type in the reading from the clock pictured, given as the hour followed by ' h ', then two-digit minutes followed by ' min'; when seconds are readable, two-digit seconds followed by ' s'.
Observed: 2 h 35 min
